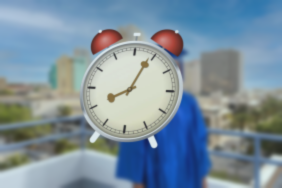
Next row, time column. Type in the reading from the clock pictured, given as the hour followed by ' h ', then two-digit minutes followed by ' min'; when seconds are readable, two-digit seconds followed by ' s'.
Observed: 8 h 04 min
